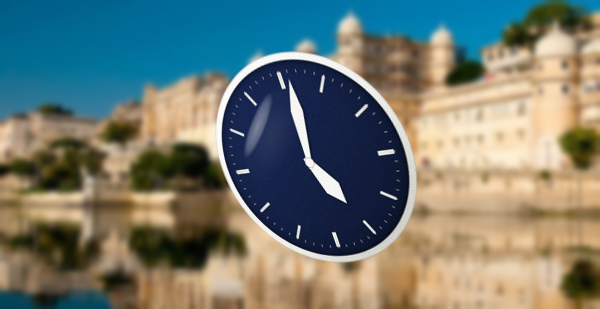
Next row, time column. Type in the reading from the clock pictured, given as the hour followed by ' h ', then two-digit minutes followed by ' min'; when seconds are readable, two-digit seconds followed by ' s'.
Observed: 5 h 01 min
